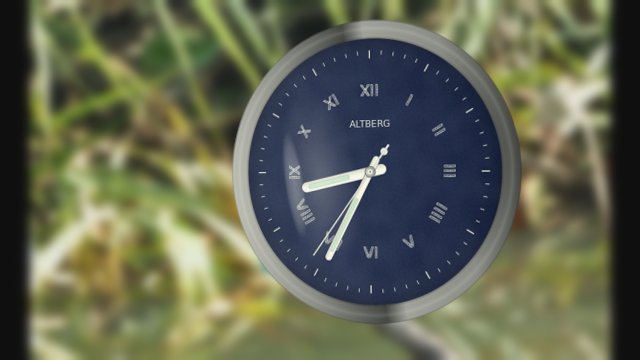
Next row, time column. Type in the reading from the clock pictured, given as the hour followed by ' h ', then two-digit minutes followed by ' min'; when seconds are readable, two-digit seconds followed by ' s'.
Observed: 8 h 34 min 36 s
